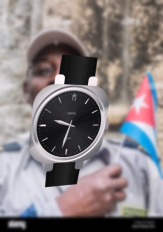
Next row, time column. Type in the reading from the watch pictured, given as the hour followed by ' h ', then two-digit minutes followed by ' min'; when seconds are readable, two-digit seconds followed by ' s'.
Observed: 9 h 32 min
